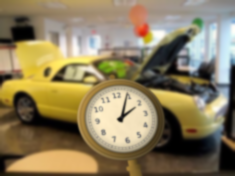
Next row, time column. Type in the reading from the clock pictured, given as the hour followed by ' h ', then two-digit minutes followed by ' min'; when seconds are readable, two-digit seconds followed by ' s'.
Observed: 2 h 04 min
